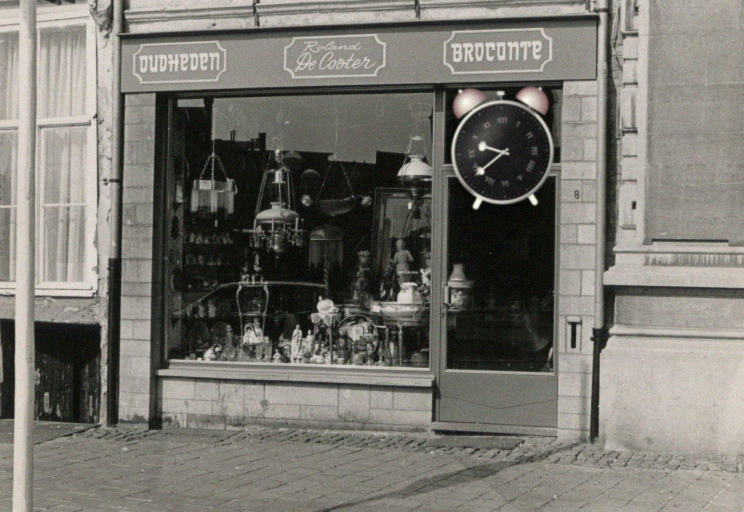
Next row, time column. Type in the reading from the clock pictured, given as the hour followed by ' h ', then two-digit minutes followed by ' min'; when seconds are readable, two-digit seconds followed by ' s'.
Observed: 9 h 39 min
